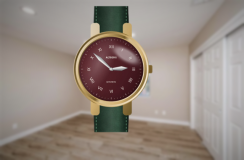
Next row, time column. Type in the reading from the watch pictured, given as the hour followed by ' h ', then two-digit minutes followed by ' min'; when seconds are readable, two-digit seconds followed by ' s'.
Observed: 2 h 52 min
